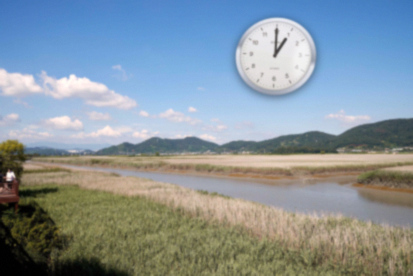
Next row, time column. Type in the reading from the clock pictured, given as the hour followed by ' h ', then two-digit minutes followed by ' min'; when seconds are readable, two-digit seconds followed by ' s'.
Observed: 1 h 00 min
